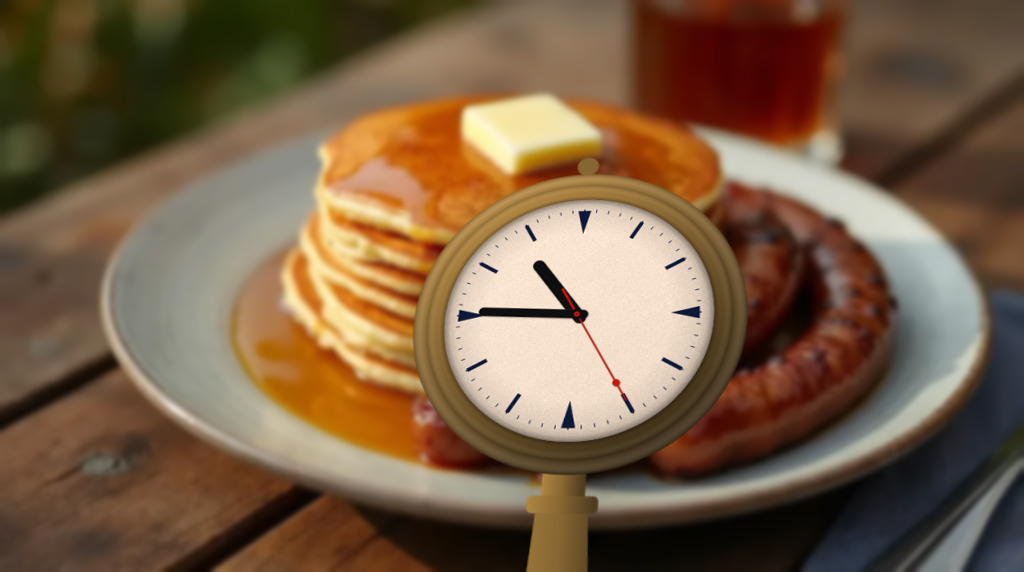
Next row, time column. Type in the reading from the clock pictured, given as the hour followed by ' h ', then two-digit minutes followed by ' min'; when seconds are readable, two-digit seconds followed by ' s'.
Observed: 10 h 45 min 25 s
